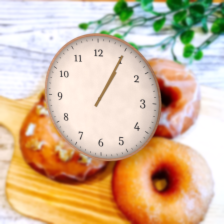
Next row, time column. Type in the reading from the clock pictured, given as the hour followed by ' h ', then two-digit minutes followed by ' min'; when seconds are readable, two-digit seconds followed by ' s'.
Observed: 1 h 05 min
